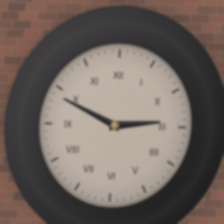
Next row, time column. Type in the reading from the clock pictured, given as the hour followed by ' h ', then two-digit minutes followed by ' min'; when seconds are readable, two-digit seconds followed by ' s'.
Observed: 2 h 49 min
